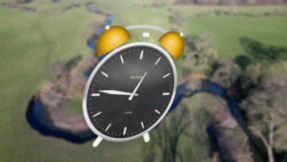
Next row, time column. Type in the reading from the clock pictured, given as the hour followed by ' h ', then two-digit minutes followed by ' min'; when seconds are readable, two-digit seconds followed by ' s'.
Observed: 12 h 46 min
